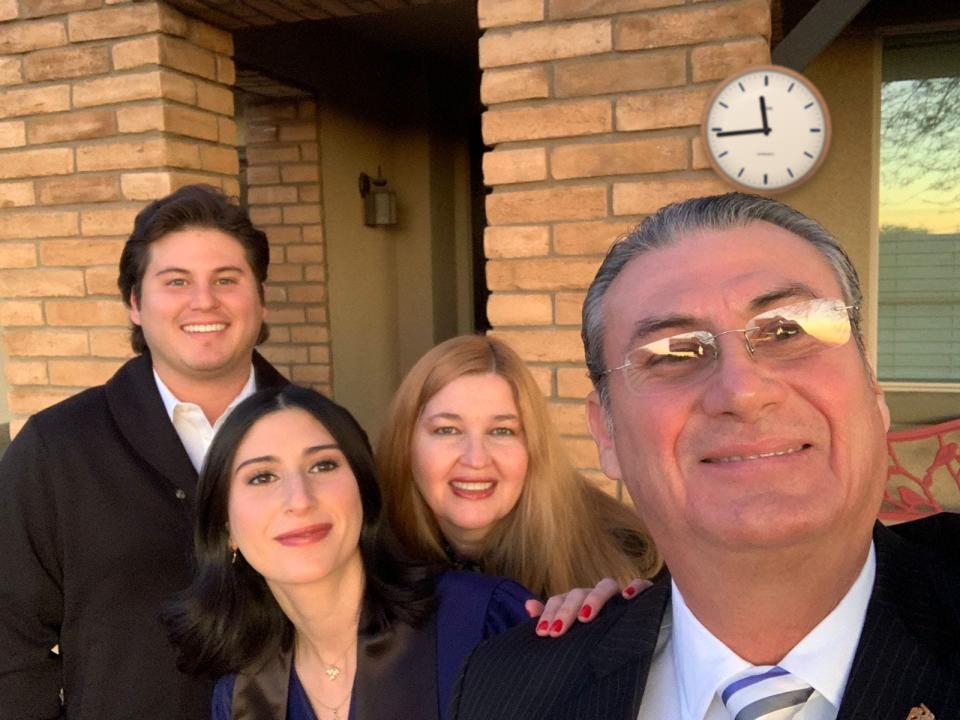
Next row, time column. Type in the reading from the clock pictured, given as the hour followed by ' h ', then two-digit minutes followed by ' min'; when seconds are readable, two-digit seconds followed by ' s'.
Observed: 11 h 44 min
